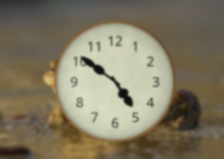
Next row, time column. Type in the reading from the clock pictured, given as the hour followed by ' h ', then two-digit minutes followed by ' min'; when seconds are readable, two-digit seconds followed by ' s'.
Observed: 4 h 51 min
